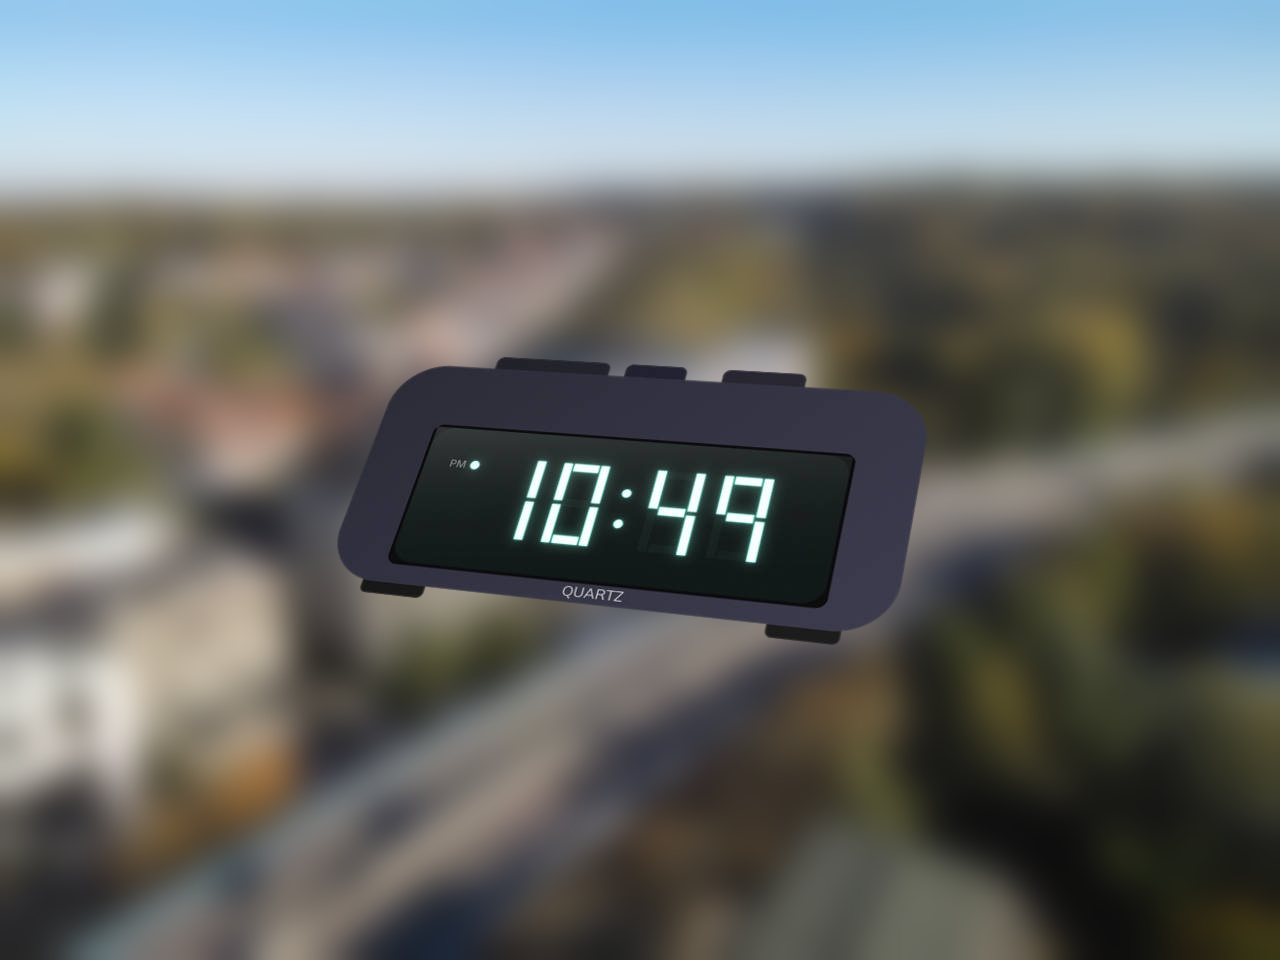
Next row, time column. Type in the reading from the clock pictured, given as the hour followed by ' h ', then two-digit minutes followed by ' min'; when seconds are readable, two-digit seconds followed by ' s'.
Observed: 10 h 49 min
